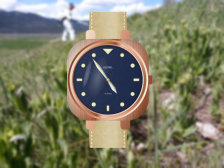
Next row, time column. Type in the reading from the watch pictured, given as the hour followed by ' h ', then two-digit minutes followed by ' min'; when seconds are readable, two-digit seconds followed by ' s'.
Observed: 4 h 54 min
